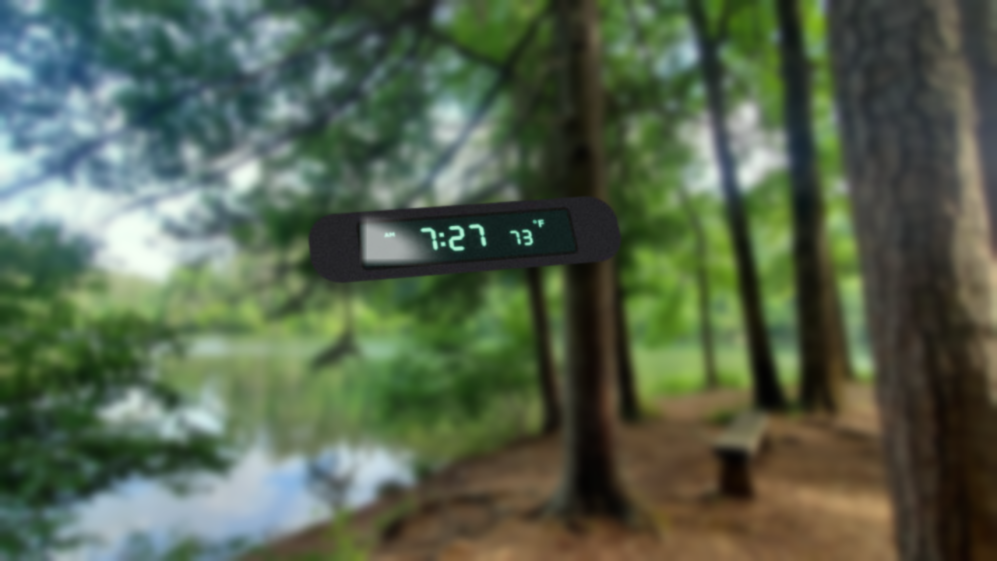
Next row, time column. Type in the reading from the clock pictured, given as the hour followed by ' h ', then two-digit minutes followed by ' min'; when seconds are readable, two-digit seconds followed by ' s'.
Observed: 7 h 27 min
